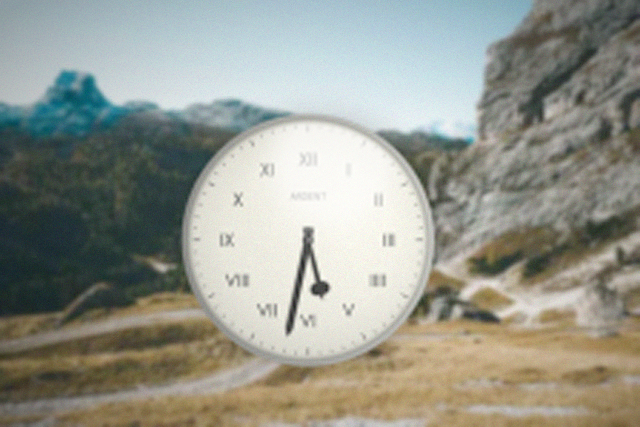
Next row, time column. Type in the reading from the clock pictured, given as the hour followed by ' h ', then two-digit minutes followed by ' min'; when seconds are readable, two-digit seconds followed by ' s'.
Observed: 5 h 32 min
